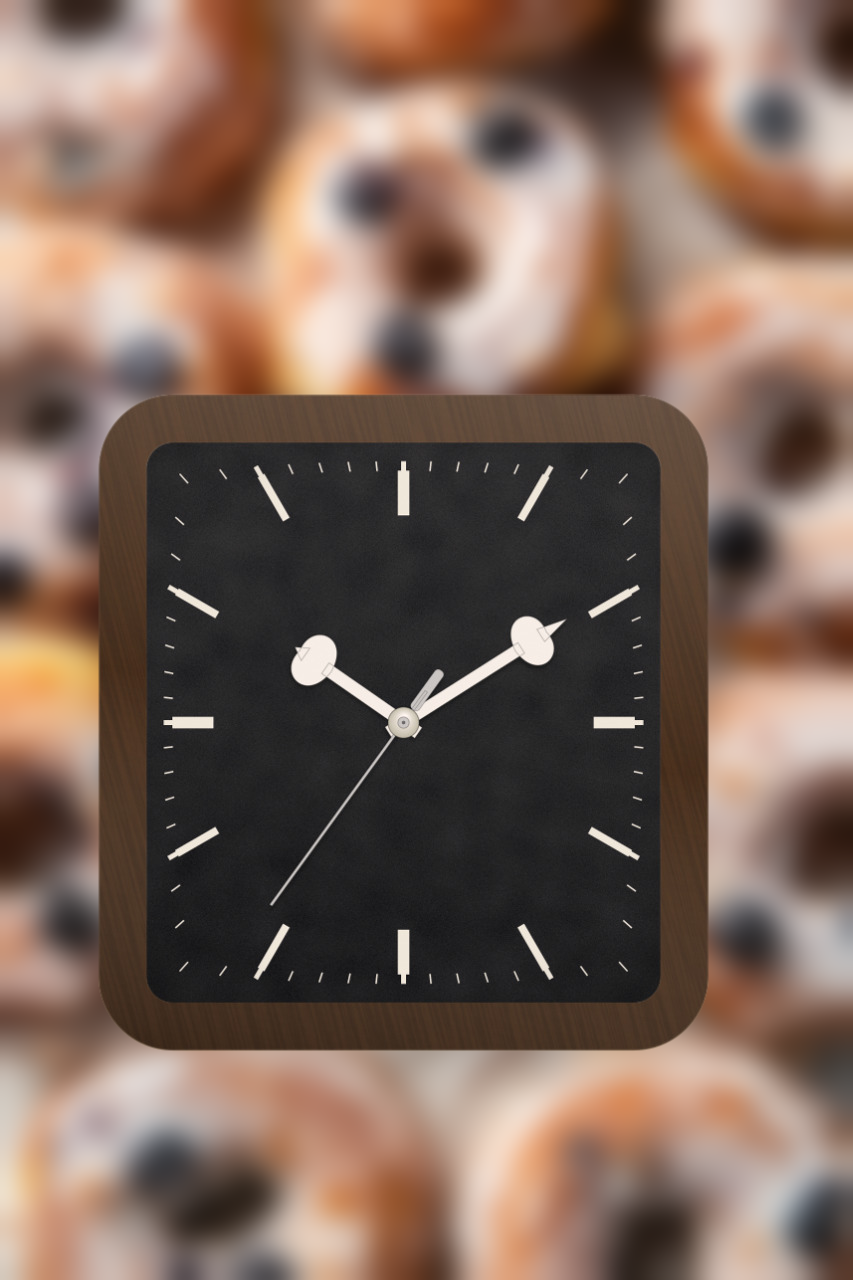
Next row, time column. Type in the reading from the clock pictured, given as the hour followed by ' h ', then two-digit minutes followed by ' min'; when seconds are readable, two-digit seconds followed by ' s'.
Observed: 10 h 09 min 36 s
